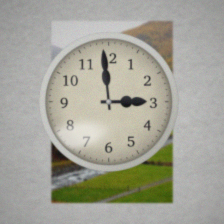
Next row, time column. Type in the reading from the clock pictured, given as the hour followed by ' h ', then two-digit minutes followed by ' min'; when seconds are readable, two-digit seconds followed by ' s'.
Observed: 2 h 59 min
